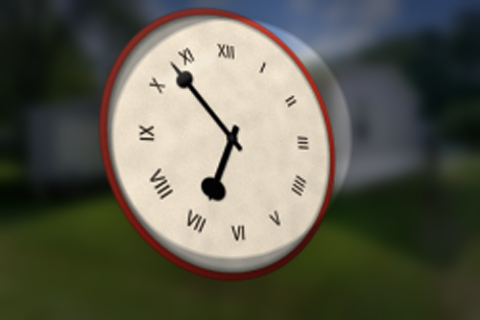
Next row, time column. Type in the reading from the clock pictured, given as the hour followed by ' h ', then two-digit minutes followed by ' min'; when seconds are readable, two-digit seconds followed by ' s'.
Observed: 6 h 53 min
